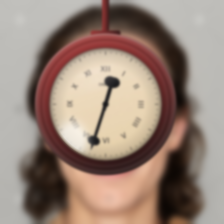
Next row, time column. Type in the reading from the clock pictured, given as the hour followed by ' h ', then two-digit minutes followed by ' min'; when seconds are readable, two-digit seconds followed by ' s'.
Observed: 12 h 33 min
